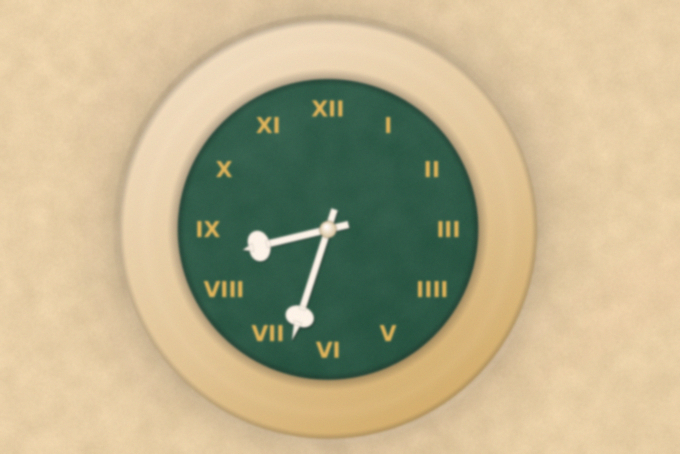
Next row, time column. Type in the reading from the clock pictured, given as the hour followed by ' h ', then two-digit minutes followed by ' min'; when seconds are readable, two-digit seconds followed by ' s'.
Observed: 8 h 33 min
